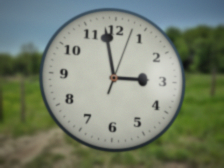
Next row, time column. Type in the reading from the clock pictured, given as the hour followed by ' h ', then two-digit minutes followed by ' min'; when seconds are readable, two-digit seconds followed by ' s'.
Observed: 2 h 58 min 03 s
